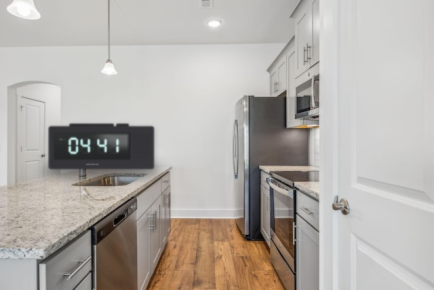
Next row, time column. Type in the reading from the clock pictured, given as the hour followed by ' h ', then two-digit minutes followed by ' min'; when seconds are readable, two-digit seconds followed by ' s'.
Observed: 4 h 41 min
